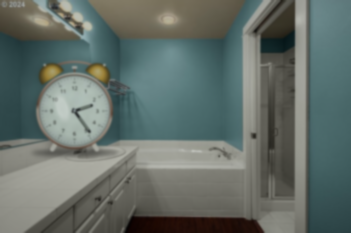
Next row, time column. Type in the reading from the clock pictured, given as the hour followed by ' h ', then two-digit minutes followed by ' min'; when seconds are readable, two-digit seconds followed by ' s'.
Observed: 2 h 24 min
